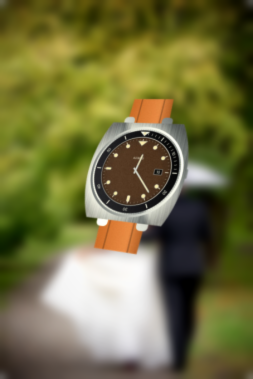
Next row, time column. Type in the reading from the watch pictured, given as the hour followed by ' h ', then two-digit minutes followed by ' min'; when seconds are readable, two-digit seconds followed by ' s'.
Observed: 12 h 23 min
